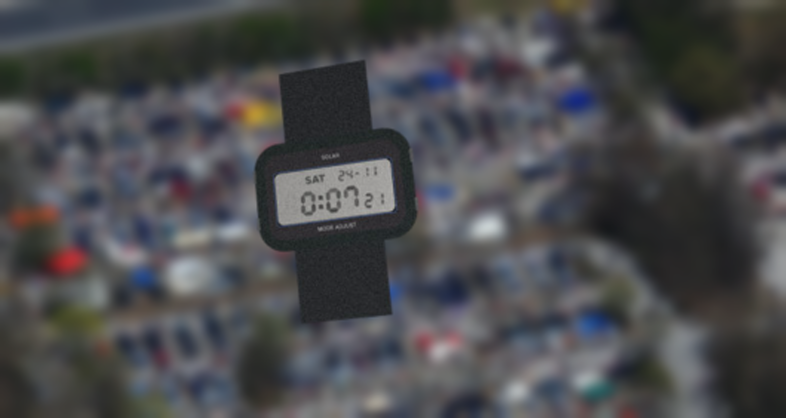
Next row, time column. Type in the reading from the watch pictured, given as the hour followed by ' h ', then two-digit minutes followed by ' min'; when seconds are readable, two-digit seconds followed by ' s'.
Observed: 0 h 07 min 21 s
